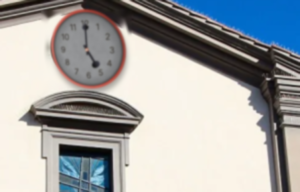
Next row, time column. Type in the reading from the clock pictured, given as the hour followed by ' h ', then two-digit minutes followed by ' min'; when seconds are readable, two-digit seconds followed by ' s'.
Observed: 5 h 00 min
